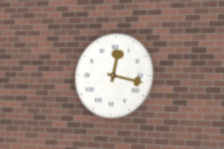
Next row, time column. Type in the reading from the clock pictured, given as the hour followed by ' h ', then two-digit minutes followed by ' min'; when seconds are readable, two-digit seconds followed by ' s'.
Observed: 12 h 17 min
